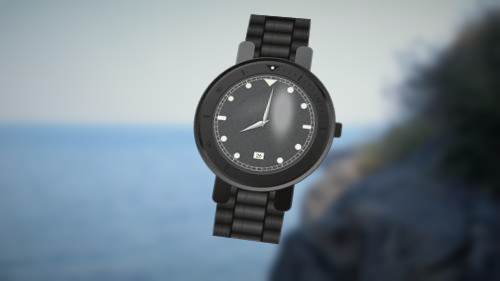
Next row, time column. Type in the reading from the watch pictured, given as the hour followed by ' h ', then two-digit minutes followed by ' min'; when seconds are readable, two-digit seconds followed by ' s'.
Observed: 8 h 01 min
